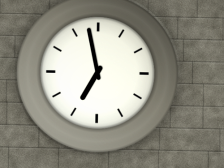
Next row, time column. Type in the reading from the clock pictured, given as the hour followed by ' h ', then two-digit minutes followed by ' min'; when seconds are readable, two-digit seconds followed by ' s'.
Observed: 6 h 58 min
